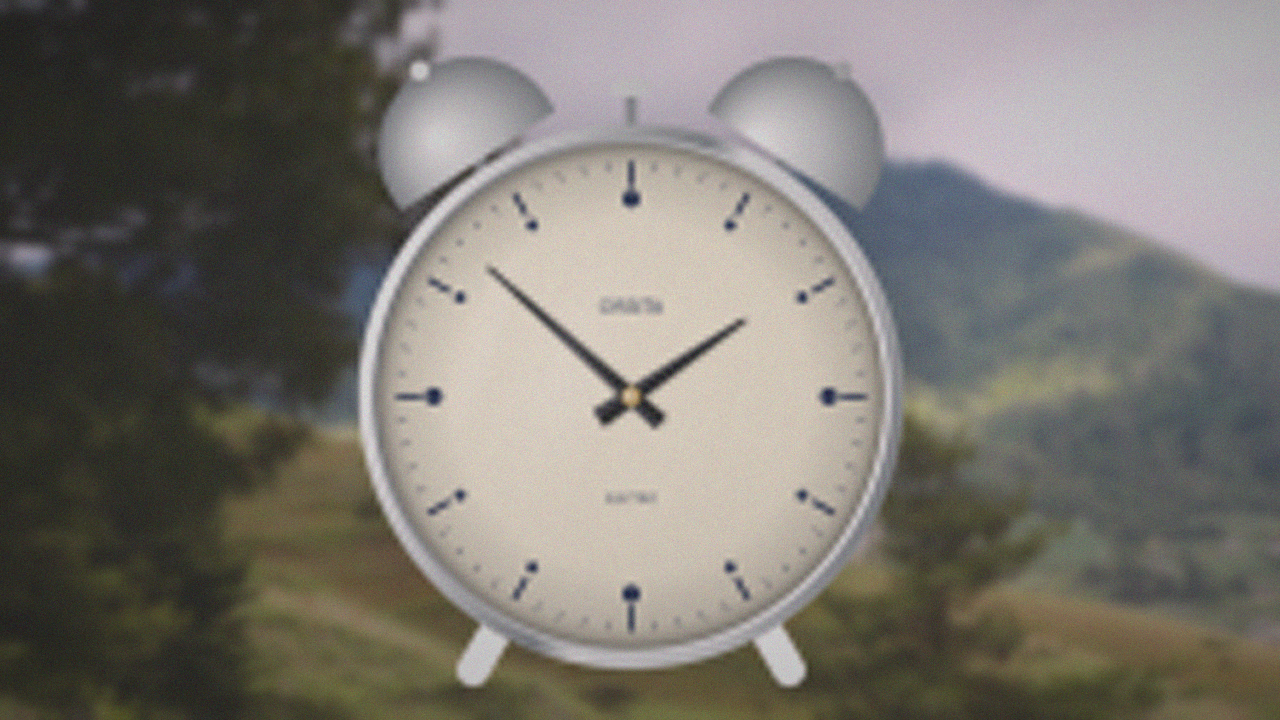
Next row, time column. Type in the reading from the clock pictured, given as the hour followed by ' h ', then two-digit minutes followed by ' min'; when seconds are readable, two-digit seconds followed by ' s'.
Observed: 1 h 52 min
